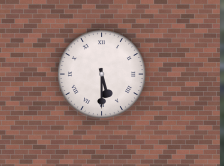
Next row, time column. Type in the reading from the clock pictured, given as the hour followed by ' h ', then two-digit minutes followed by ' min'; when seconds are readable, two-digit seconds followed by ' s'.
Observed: 5 h 30 min
